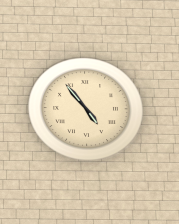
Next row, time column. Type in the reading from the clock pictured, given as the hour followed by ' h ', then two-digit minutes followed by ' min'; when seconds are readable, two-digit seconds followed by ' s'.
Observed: 4 h 54 min
